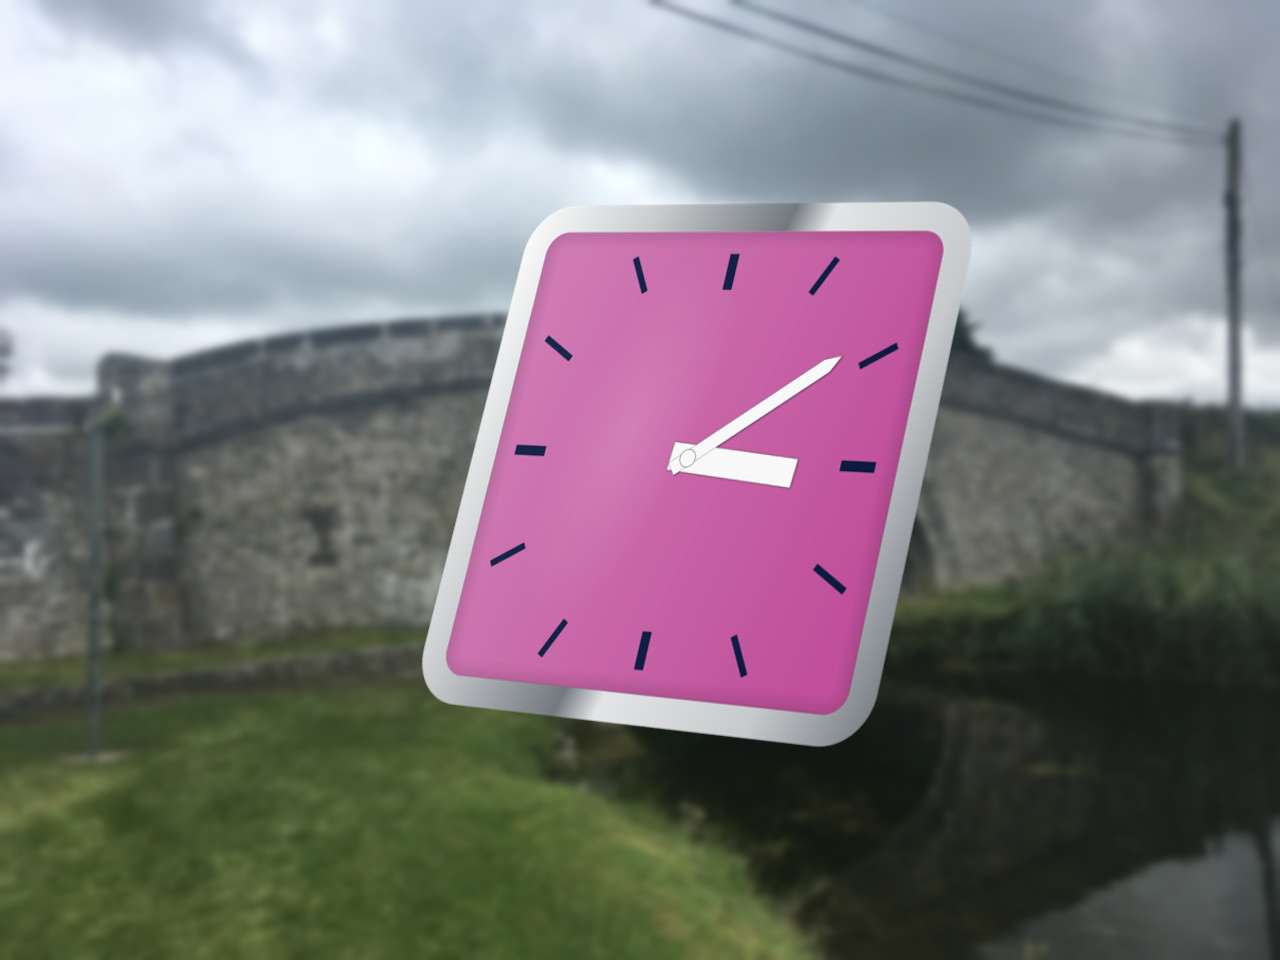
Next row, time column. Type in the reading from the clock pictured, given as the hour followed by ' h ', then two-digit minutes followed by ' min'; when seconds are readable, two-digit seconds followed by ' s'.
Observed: 3 h 09 min
